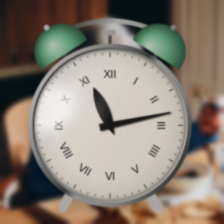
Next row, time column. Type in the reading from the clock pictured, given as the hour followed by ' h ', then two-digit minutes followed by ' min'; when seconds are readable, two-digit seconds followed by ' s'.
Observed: 11 h 13 min
